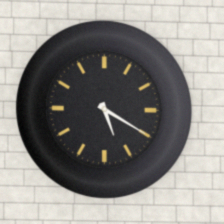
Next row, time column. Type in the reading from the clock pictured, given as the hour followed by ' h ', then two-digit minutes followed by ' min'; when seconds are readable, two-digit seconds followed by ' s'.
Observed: 5 h 20 min
